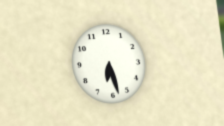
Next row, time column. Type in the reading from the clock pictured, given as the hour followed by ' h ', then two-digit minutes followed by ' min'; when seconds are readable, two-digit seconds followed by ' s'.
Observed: 6 h 28 min
